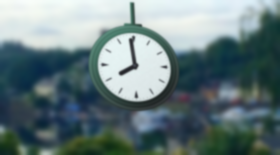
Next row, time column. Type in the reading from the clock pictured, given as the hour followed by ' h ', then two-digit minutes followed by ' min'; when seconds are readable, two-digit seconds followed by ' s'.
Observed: 7 h 59 min
